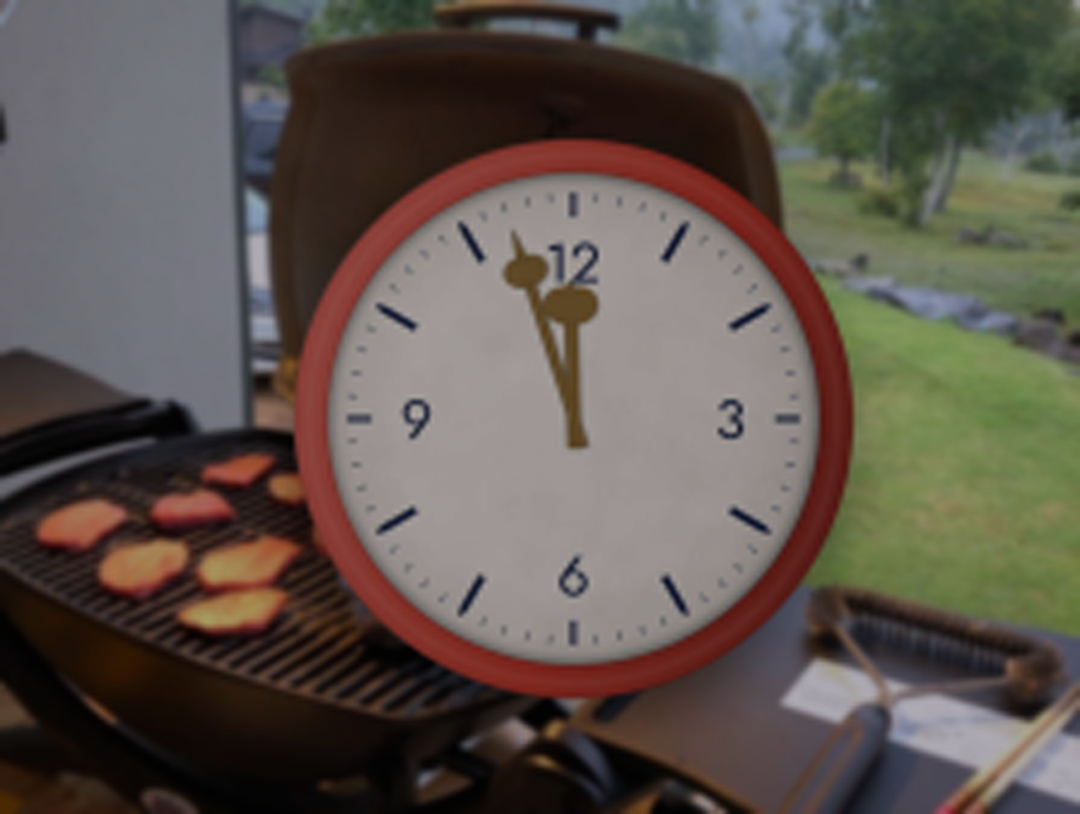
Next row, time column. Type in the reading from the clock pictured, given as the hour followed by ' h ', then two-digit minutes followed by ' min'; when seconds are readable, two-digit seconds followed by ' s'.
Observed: 11 h 57 min
